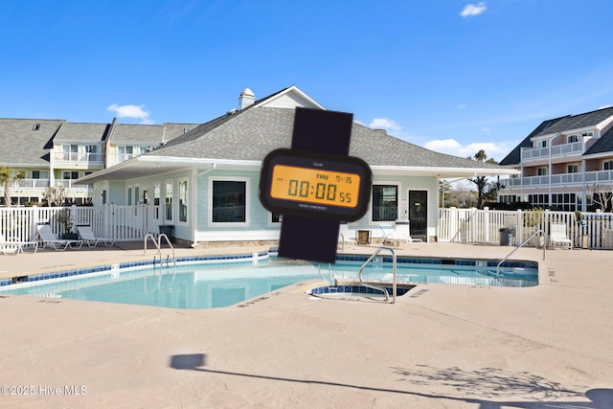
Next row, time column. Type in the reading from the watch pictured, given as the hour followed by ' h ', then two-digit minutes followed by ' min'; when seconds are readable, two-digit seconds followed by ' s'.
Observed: 0 h 00 min 55 s
